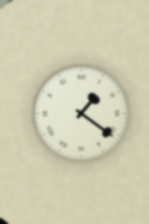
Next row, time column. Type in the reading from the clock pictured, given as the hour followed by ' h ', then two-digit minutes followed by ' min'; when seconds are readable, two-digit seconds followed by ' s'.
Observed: 1 h 21 min
